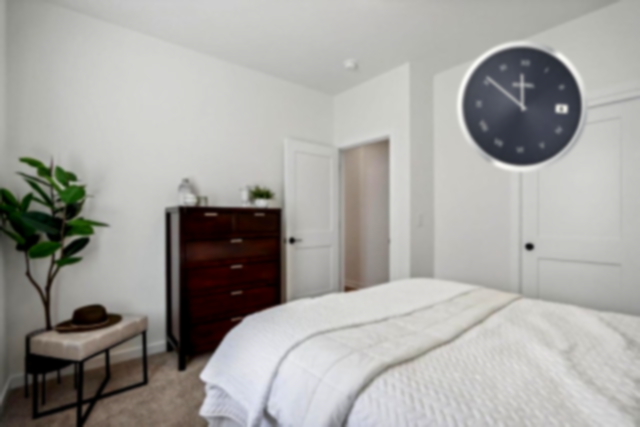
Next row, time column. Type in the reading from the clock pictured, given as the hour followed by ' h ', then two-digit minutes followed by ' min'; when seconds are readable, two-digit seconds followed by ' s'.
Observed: 11 h 51 min
